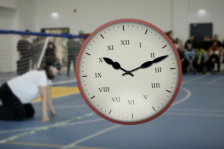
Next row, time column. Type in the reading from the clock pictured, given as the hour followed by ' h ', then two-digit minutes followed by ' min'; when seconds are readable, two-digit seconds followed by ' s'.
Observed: 10 h 12 min
